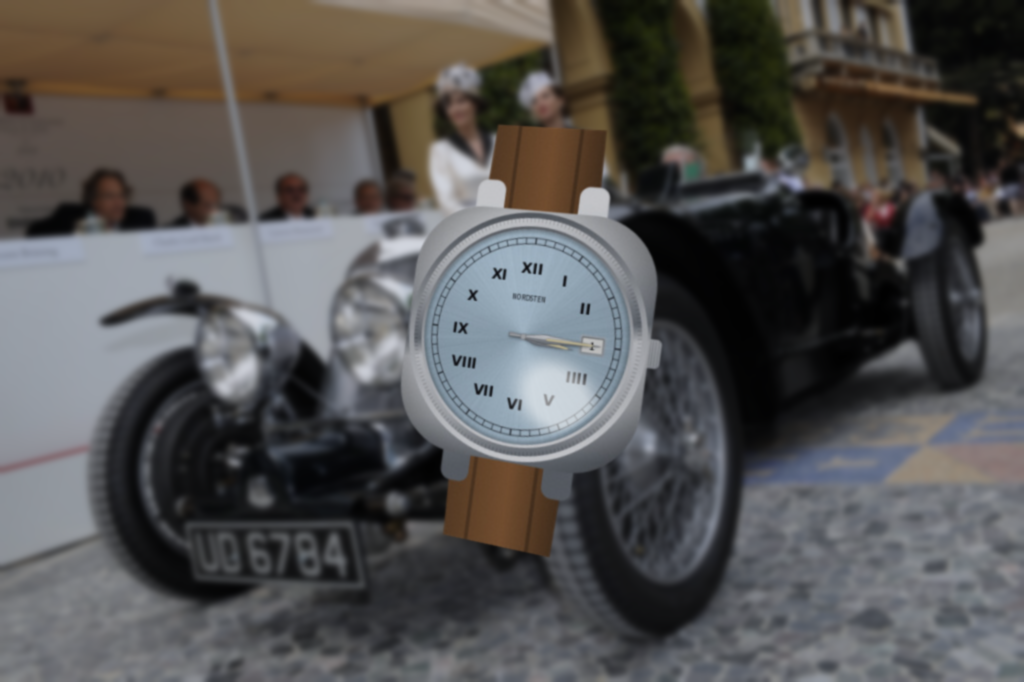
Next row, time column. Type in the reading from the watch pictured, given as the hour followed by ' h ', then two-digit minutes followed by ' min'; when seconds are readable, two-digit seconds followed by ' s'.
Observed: 3 h 15 min
